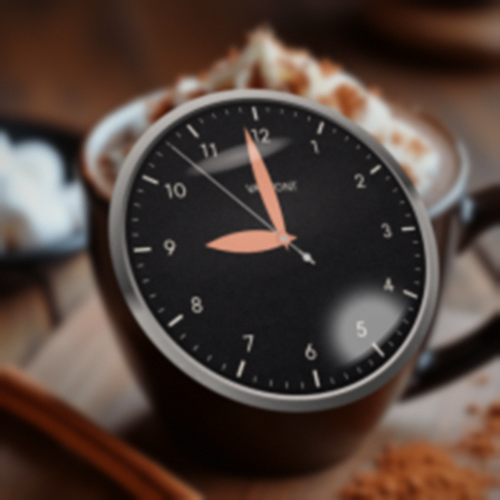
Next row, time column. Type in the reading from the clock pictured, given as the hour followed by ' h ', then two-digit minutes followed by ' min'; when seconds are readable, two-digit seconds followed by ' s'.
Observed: 8 h 58 min 53 s
